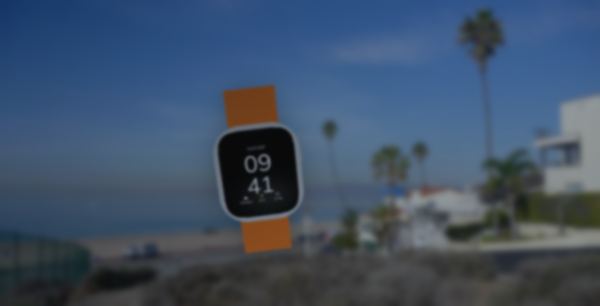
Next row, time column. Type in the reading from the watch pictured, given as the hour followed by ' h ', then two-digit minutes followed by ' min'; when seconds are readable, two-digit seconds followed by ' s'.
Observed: 9 h 41 min
